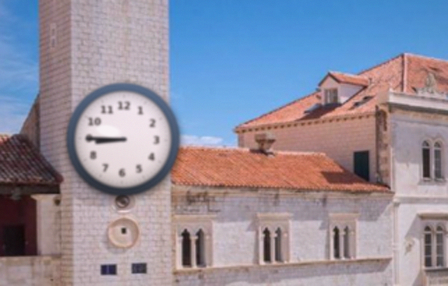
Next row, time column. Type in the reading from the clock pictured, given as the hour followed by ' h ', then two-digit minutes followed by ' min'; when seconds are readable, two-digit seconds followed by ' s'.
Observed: 8 h 45 min
